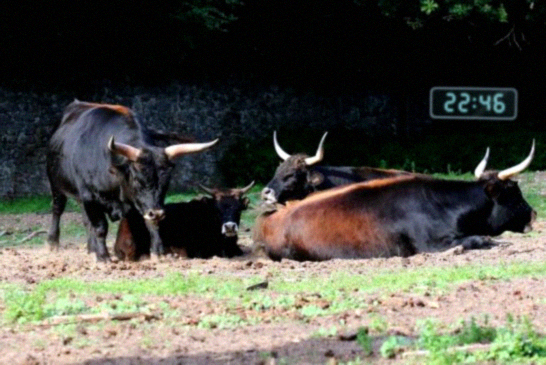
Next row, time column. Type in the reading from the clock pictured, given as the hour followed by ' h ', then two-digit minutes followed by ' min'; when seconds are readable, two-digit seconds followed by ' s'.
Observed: 22 h 46 min
